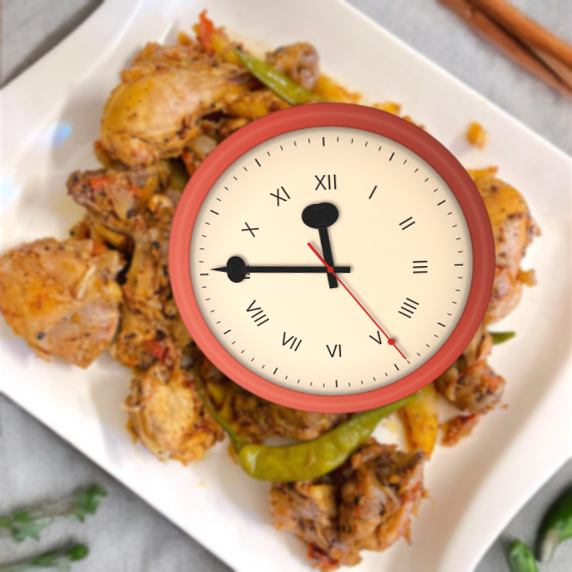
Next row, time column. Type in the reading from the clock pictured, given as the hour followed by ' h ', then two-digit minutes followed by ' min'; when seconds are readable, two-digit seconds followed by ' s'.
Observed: 11 h 45 min 24 s
